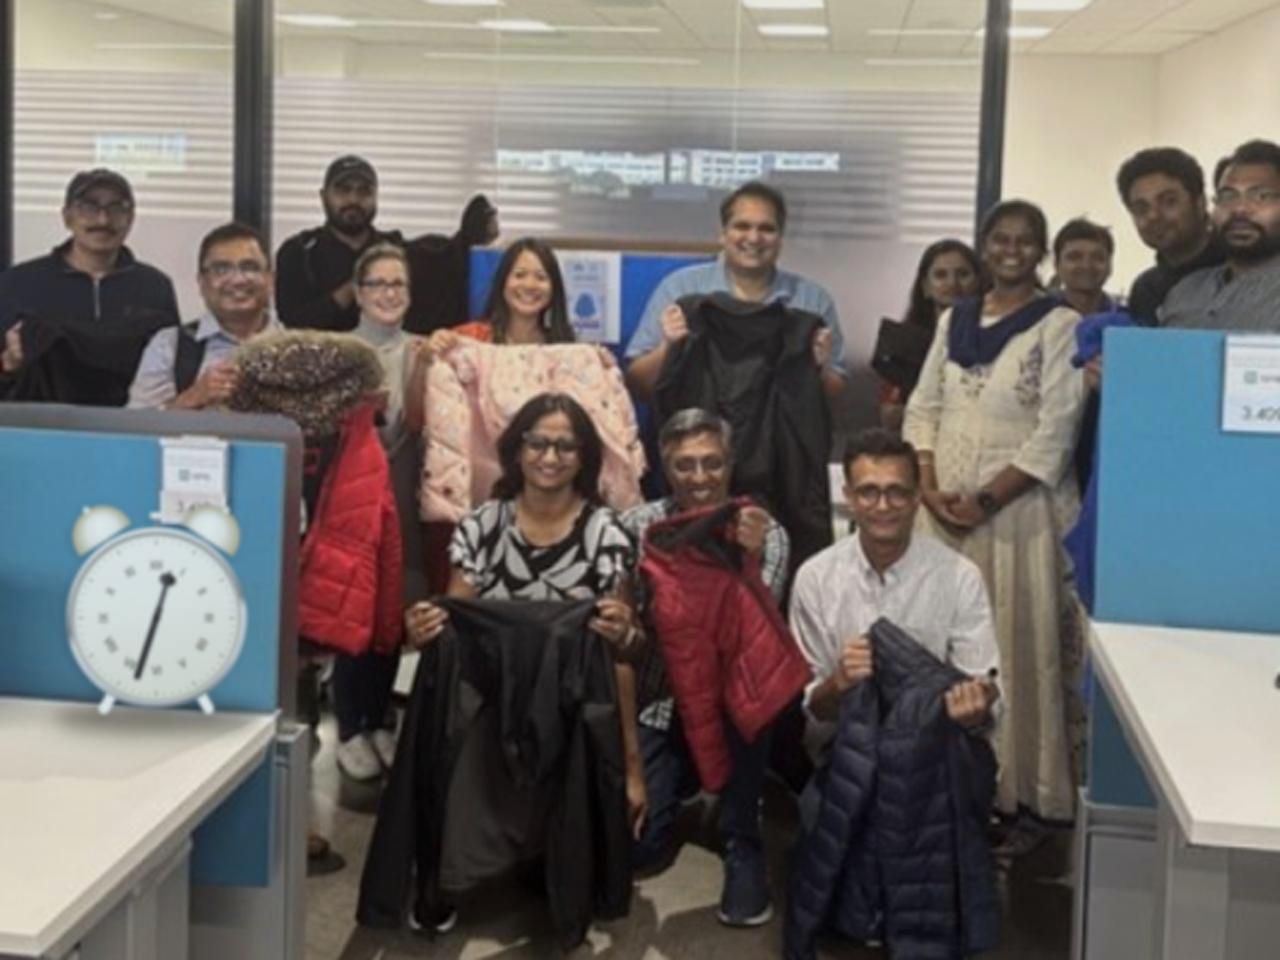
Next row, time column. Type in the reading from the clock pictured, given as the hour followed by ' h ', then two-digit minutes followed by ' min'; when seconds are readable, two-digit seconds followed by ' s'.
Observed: 12 h 33 min
